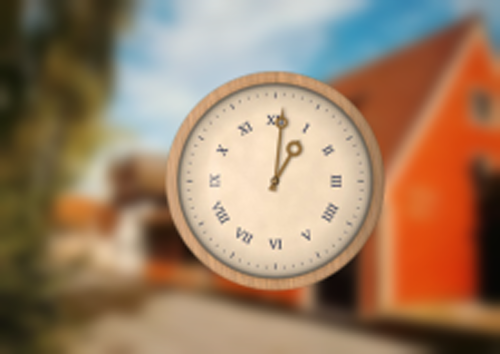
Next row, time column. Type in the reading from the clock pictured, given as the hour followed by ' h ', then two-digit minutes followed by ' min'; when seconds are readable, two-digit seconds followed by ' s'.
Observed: 1 h 01 min
